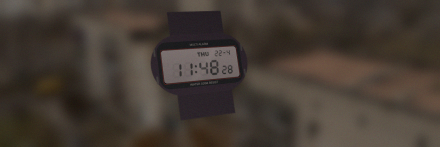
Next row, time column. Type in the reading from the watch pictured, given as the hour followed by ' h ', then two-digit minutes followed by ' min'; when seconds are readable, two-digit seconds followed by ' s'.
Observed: 11 h 48 min 28 s
